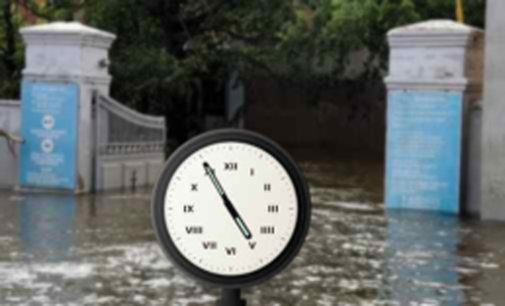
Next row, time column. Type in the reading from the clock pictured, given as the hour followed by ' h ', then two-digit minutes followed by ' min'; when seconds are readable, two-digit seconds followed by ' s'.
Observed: 4 h 55 min
